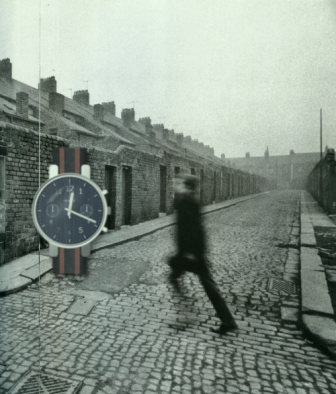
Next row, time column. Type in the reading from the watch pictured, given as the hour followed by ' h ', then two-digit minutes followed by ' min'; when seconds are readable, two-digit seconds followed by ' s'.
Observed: 12 h 19 min
